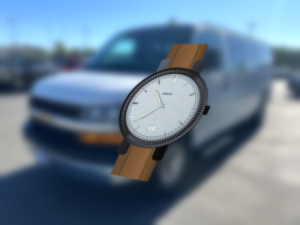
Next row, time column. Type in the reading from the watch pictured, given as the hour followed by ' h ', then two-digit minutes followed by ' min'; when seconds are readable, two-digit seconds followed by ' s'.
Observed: 10 h 38 min
